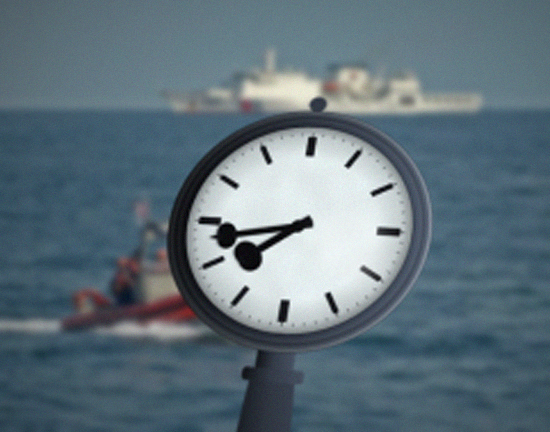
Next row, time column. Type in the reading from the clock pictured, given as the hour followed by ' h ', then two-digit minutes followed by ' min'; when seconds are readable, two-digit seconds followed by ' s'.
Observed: 7 h 43 min
